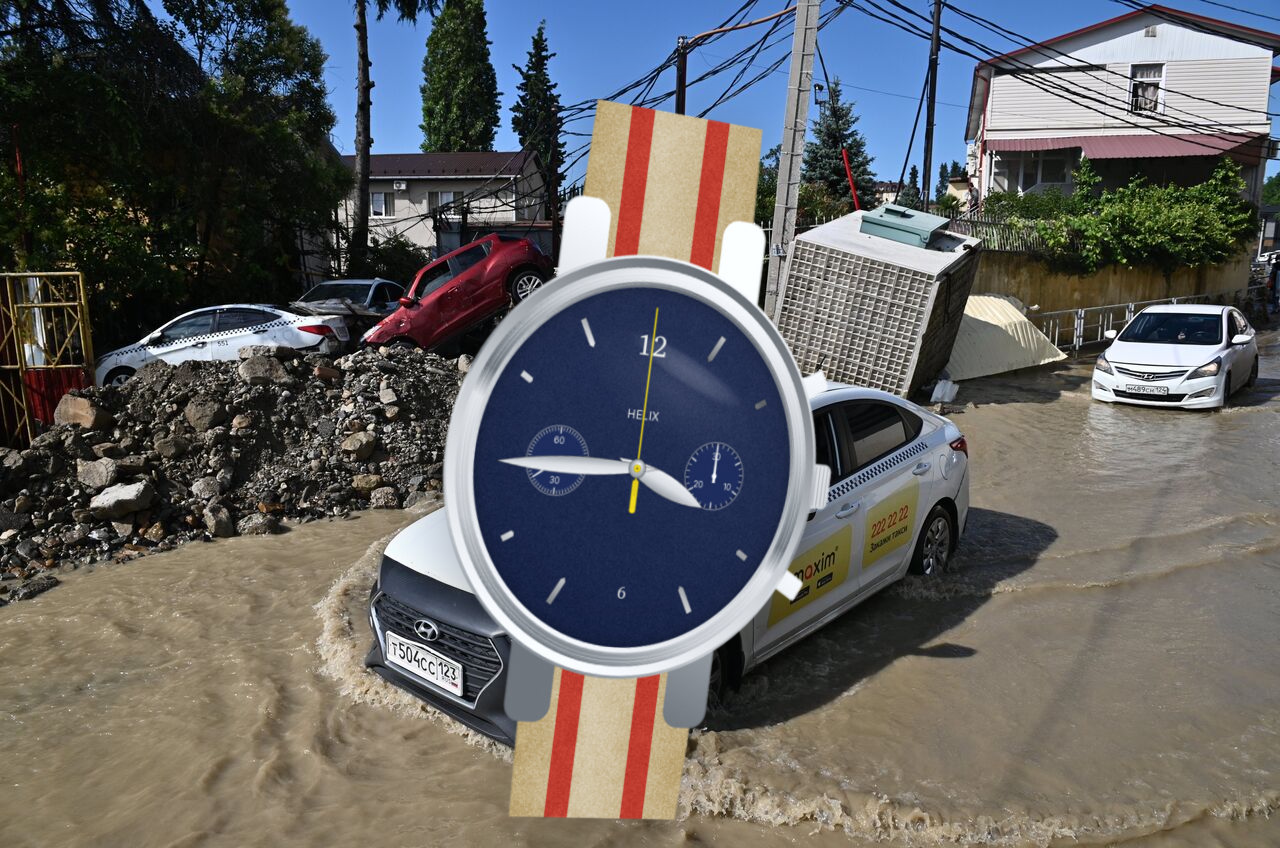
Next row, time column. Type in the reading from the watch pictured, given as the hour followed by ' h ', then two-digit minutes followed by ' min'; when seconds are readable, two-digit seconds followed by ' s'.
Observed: 3 h 44 min 39 s
